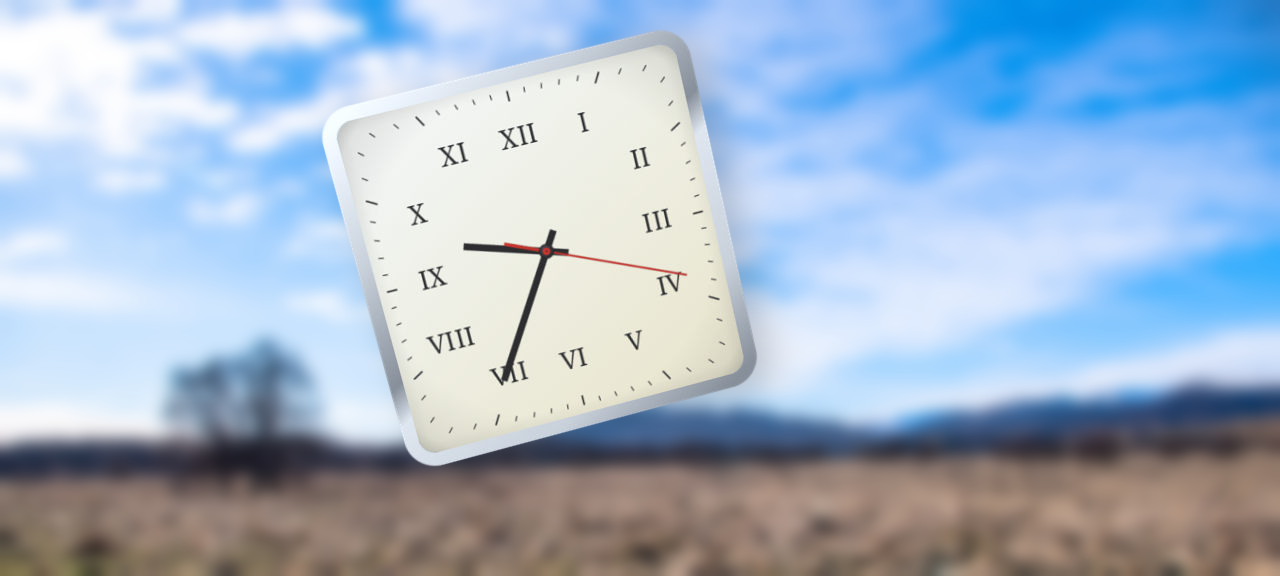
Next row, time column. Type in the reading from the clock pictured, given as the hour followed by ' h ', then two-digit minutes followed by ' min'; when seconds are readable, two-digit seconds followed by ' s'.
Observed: 9 h 35 min 19 s
